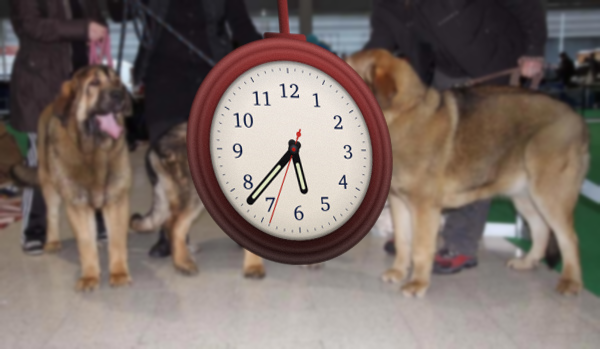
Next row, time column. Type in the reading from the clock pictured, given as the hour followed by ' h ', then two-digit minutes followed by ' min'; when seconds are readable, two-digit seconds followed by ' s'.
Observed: 5 h 37 min 34 s
